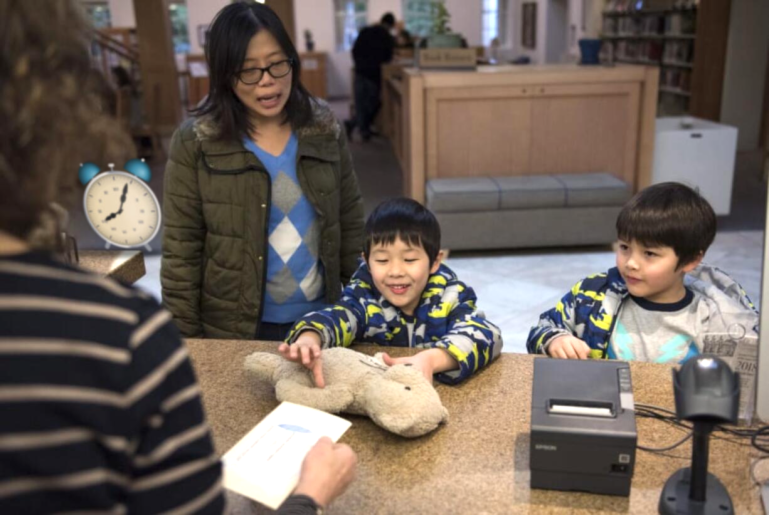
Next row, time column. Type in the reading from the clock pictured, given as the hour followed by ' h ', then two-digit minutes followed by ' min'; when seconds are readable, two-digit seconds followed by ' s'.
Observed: 8 h 04 min
